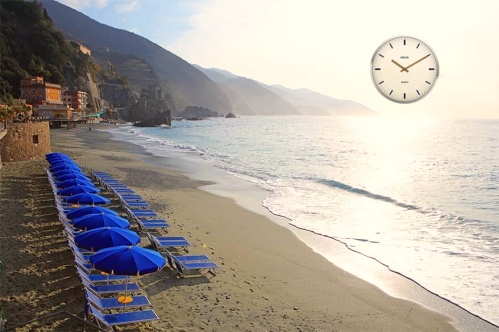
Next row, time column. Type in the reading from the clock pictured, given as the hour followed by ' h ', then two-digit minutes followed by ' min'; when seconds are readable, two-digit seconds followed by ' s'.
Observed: 10 h 10 min
